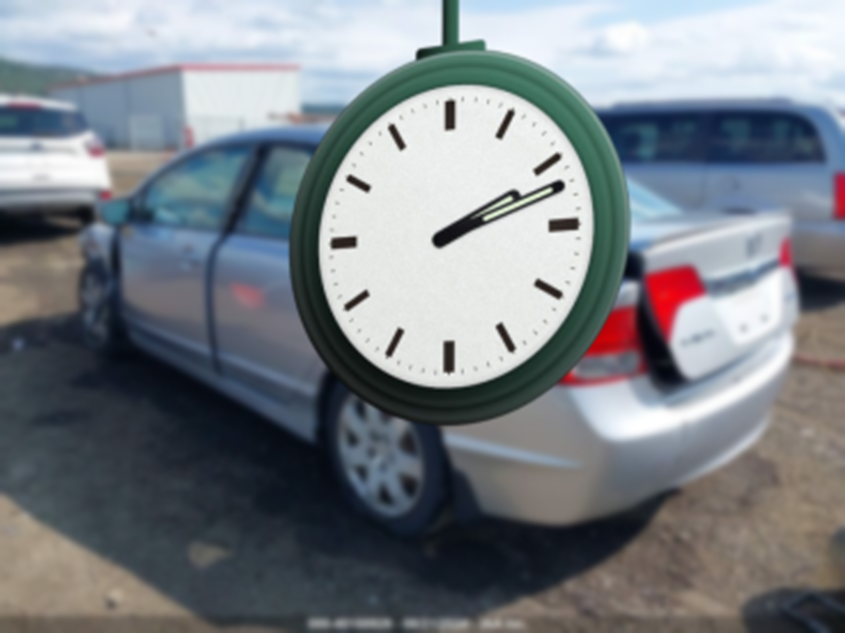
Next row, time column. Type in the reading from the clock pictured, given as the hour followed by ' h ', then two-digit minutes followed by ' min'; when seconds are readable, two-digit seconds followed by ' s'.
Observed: 2 h 12 min
